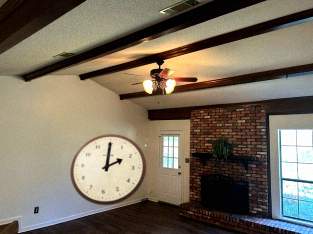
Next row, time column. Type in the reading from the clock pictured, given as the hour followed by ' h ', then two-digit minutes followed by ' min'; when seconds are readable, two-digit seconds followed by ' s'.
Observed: 2 h 00 min
